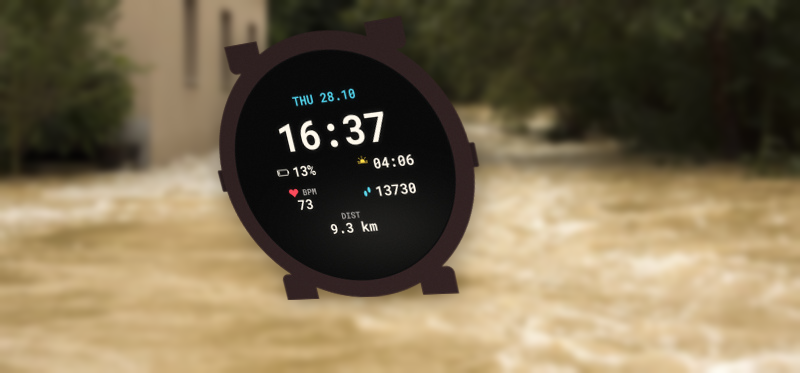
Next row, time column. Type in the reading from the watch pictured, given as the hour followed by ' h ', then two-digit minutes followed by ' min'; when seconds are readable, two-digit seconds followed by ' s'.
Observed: 16 h 37 min
